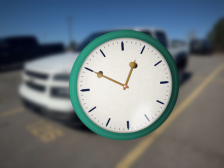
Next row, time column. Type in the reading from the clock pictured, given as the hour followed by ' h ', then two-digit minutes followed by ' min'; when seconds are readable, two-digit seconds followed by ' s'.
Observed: 12 h 50 min
